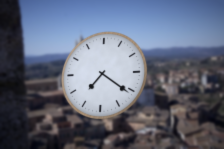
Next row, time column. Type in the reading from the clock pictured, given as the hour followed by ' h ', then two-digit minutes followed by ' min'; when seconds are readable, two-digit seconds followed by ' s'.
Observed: 7 h 21 min
